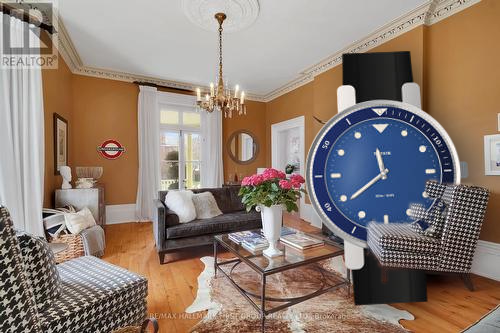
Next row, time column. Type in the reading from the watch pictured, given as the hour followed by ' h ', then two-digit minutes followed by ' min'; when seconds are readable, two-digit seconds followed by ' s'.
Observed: 11 h 39 min
